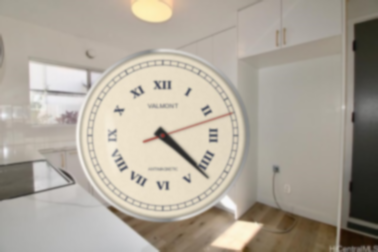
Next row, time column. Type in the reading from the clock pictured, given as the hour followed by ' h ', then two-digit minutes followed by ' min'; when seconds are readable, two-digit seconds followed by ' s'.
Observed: 4 h 22 min 12 s
